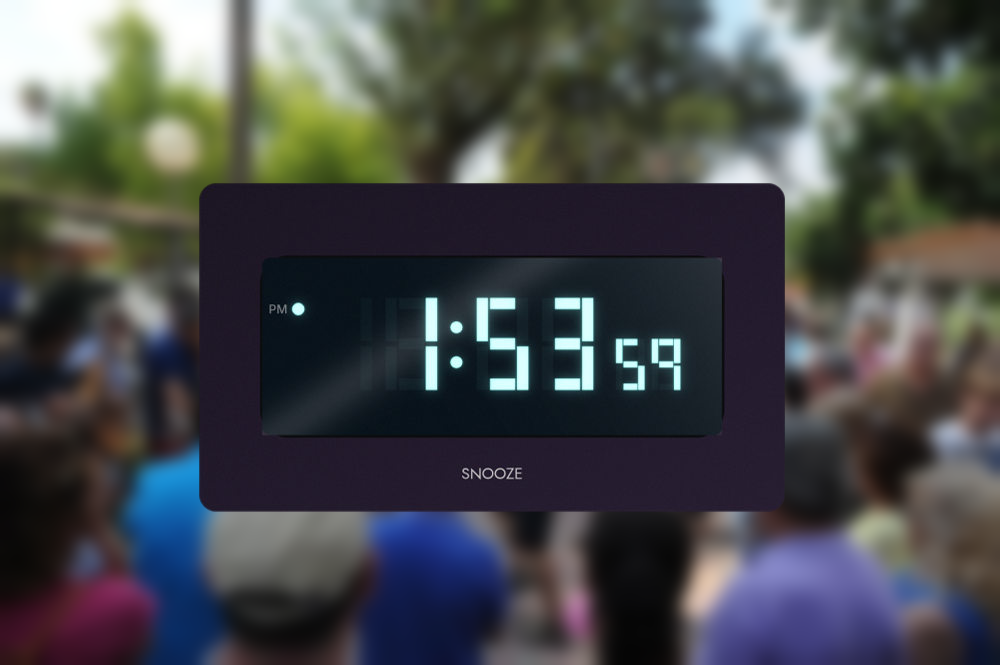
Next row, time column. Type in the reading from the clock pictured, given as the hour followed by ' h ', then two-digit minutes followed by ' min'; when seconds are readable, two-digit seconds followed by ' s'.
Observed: 1 h 53 min 59 s
